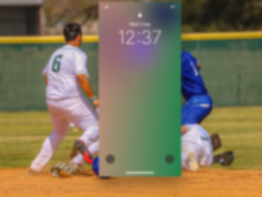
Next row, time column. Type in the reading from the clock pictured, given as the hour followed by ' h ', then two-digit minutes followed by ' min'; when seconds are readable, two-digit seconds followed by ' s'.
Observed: 12 h 37 min
